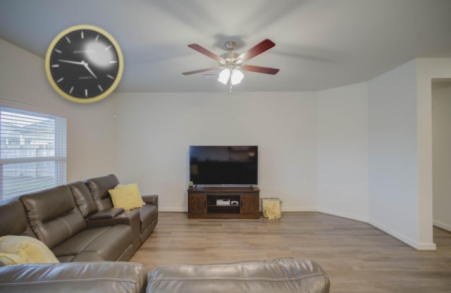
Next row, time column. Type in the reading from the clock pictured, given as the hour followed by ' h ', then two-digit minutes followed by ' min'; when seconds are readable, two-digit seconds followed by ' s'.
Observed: 4 h 47 min
